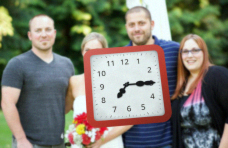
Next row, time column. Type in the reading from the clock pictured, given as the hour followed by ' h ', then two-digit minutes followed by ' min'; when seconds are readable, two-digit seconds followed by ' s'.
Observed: 7 h 15 min
